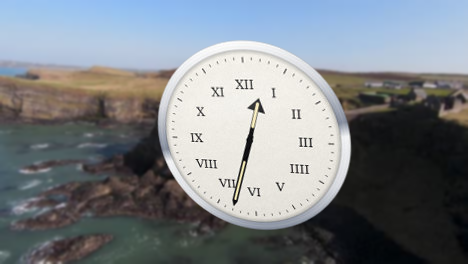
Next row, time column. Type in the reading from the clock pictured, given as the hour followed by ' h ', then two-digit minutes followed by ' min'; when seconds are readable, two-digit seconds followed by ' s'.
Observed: 12 h 33 min
